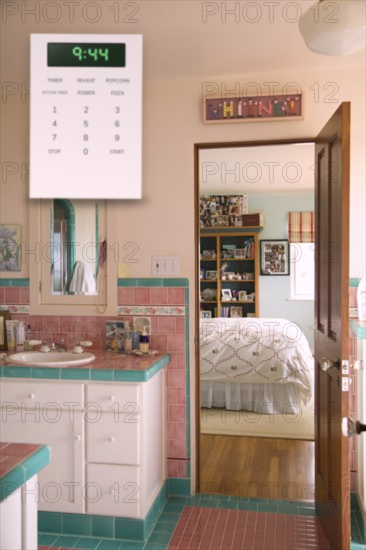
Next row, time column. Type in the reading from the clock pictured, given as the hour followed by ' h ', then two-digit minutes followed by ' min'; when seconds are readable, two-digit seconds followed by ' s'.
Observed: 9 h 44 min
